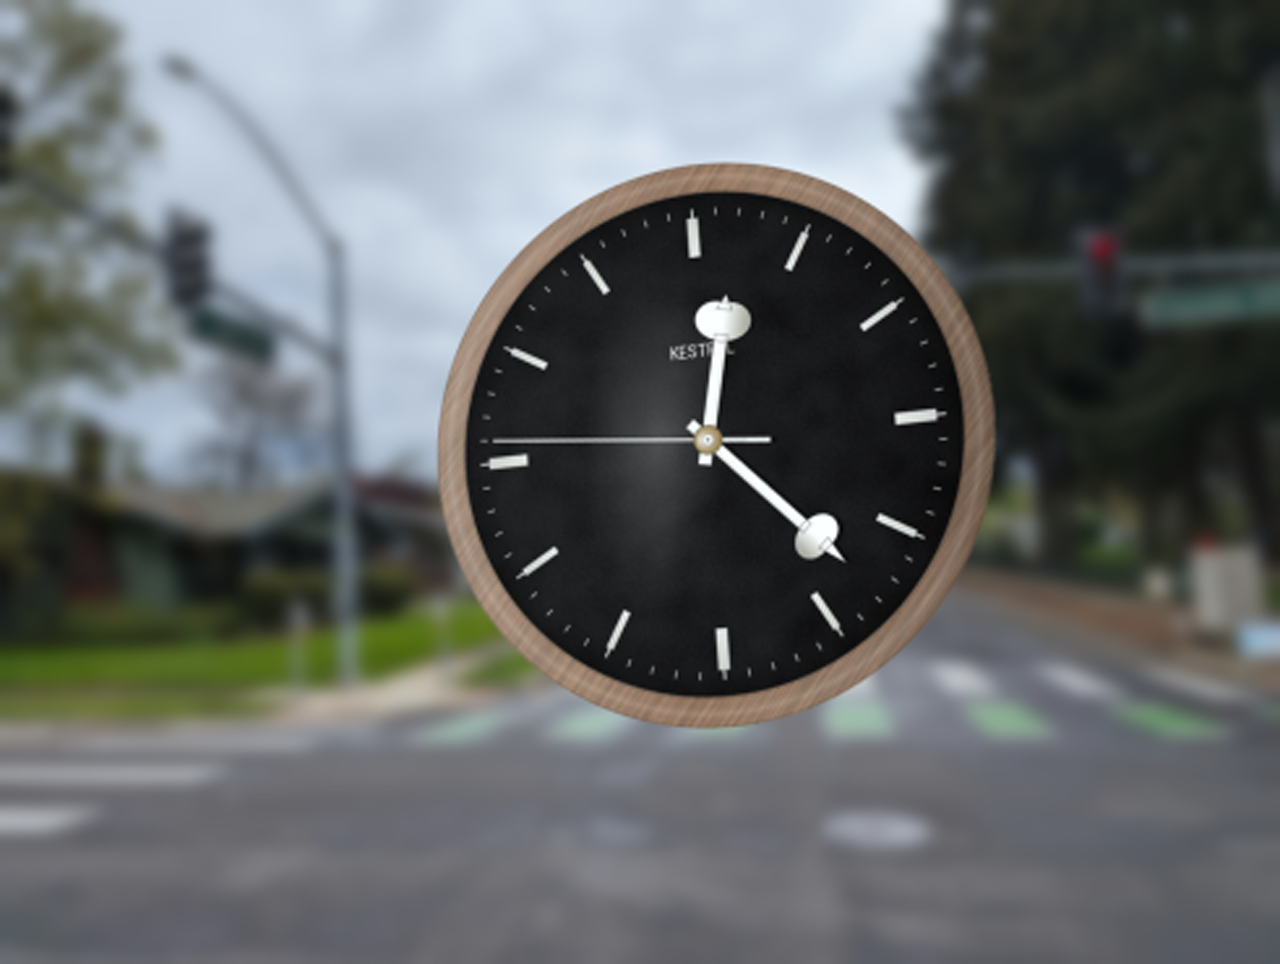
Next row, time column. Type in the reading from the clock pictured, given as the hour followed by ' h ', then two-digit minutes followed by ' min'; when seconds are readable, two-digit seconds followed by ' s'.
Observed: 12 h 22 min 46 s
